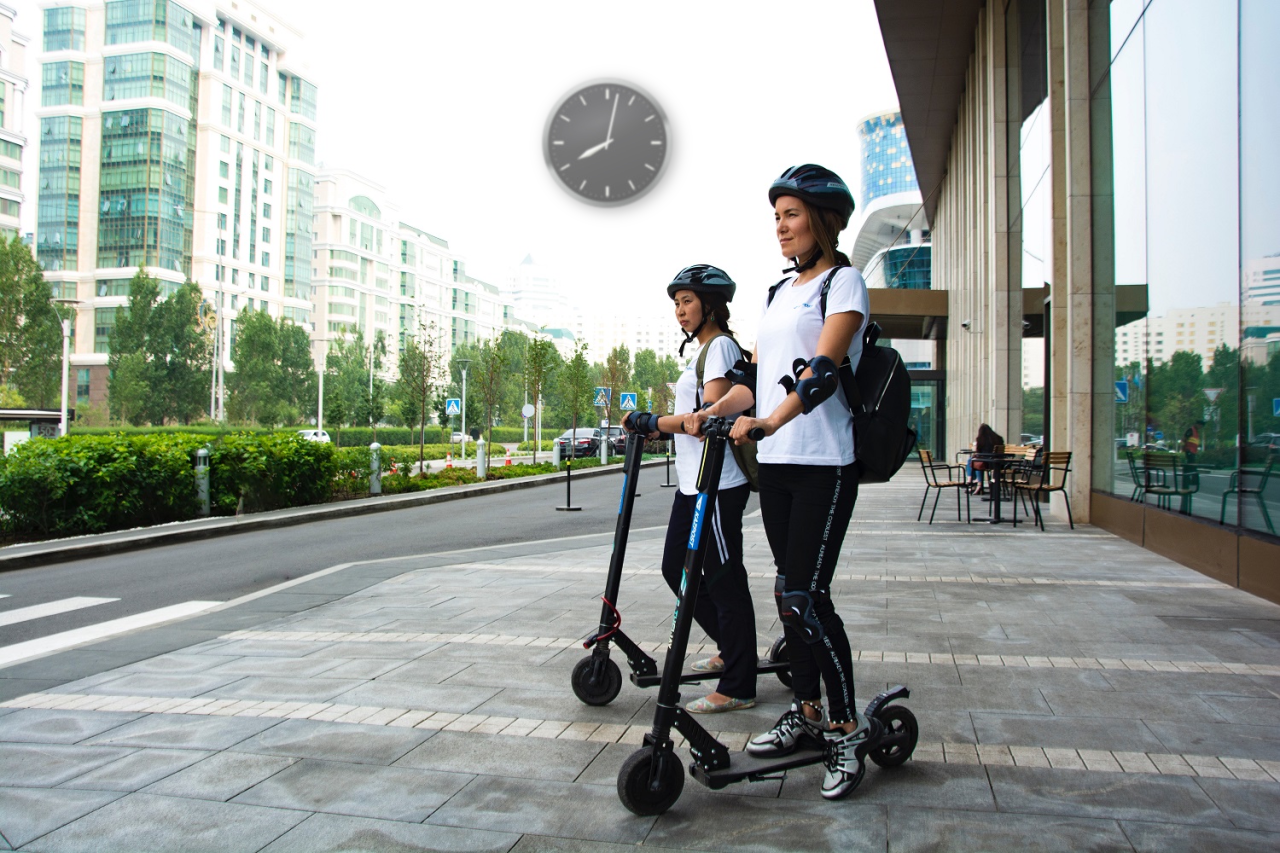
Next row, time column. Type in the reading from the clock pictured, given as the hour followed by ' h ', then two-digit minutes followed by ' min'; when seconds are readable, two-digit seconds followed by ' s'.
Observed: 8 h 02 min
